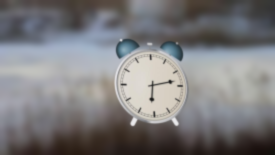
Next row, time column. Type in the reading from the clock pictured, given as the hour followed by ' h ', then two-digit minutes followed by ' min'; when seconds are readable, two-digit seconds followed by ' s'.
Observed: 6 h 13 min
